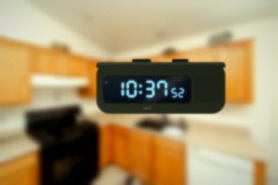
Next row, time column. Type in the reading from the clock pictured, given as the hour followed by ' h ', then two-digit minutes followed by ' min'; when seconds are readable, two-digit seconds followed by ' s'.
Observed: 10 h 37 min
